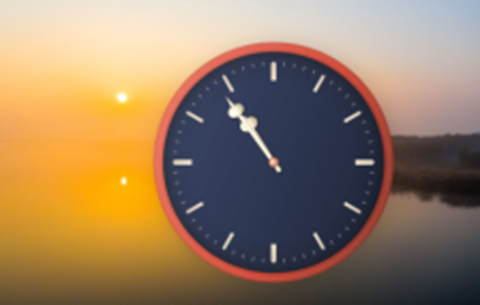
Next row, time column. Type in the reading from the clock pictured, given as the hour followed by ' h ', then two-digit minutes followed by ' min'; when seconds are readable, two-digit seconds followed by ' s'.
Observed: 10 h 54 min
